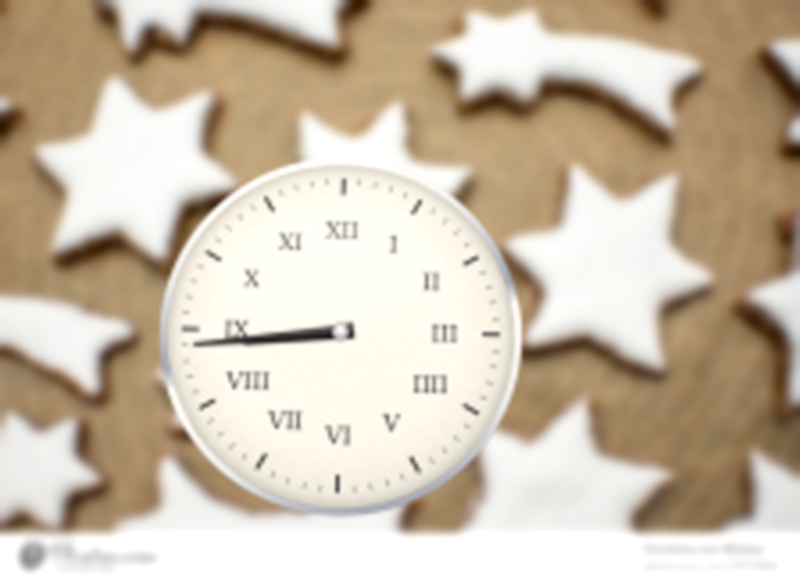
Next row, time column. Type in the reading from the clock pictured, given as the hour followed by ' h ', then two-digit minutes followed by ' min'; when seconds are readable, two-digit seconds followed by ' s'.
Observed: 8 h 44 min
